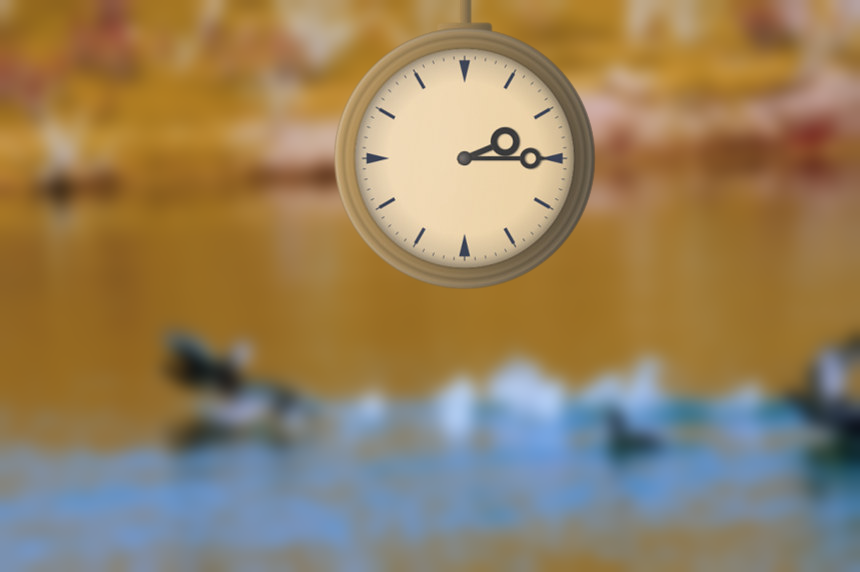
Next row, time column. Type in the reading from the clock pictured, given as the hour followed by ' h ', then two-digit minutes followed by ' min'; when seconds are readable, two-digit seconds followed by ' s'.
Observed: 2 h 15 min
